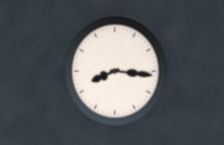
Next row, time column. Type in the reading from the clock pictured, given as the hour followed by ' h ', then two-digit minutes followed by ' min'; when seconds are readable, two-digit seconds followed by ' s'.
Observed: 8 h 16 min
